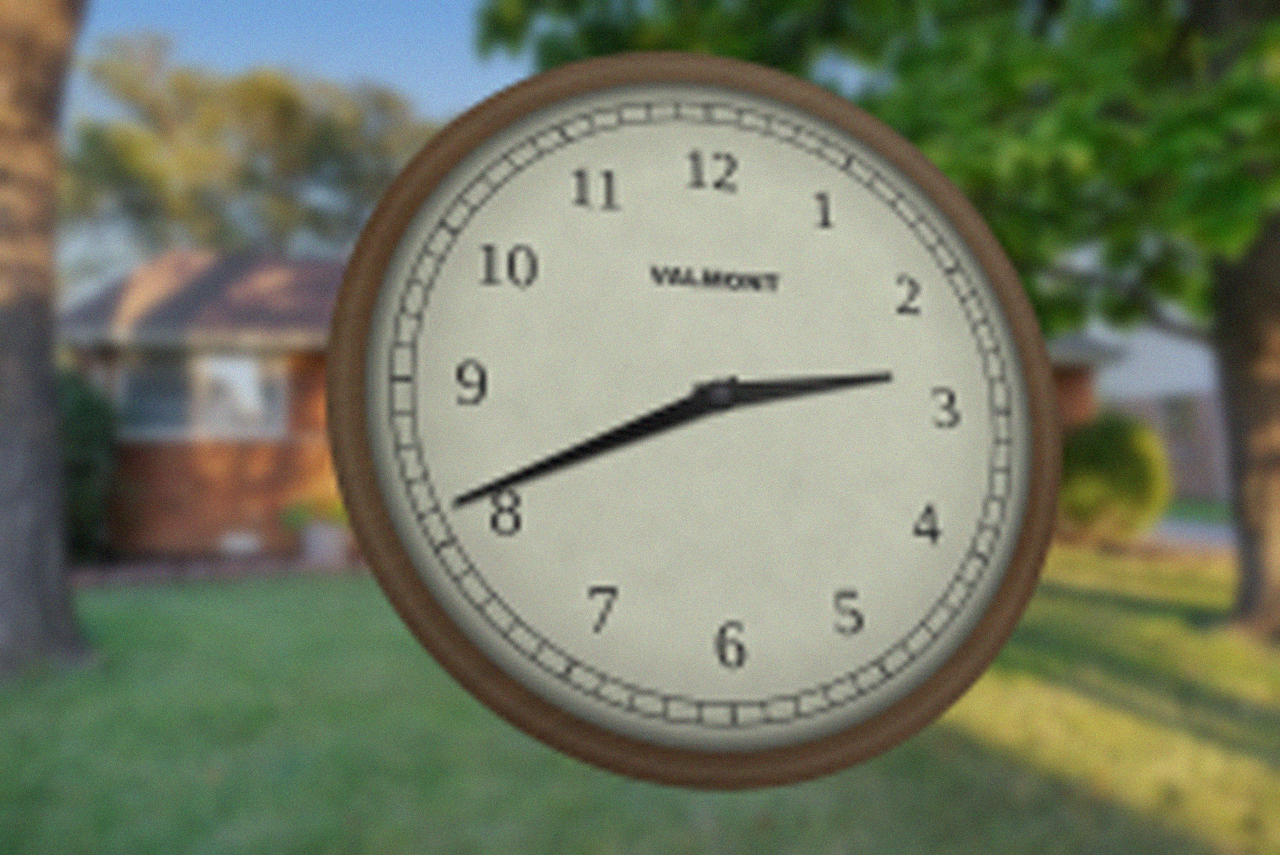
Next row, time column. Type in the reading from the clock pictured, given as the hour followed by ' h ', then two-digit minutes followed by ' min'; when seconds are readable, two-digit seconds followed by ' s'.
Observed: 2 h 41 min
